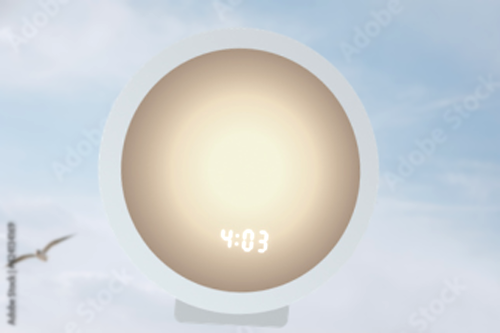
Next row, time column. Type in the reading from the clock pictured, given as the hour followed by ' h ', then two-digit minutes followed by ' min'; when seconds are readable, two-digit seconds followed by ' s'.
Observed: 4 h 03 min
